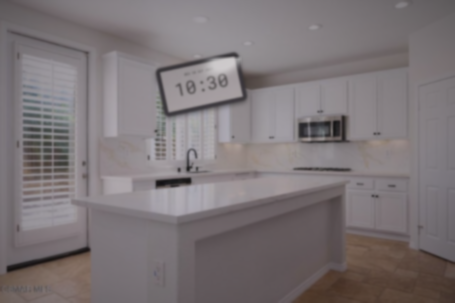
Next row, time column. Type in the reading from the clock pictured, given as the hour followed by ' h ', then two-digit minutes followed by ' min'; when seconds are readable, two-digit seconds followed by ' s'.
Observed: 10 h 30 min
